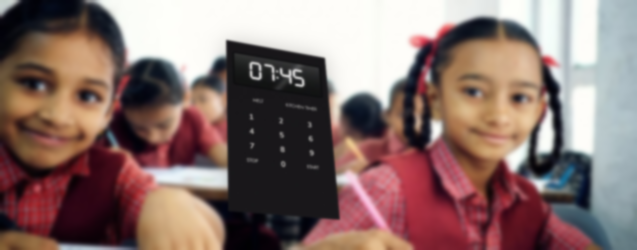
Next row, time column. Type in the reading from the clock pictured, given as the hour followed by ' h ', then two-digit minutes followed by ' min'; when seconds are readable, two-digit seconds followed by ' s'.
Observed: 7 h 45 min
